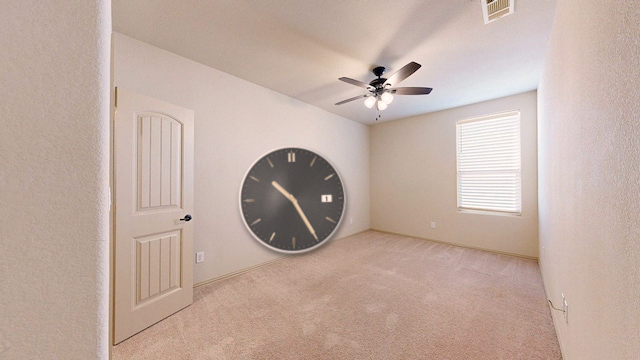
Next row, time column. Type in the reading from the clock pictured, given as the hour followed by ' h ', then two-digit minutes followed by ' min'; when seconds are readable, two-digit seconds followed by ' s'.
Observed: 10 h 25 min
